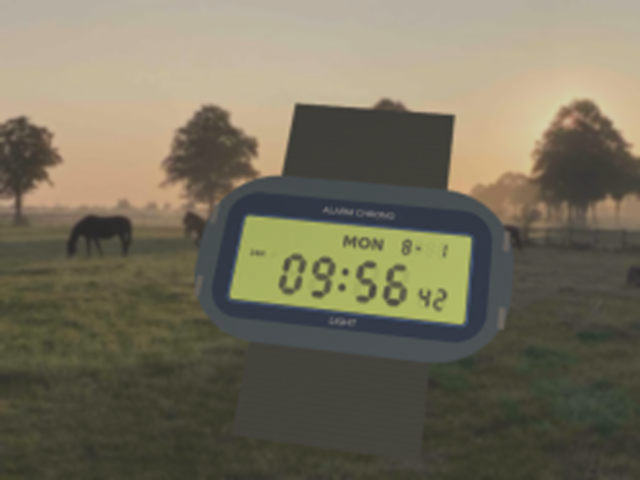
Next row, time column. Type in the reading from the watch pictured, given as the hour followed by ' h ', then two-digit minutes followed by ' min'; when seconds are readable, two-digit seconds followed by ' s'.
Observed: 9 h 56 min 42 s
